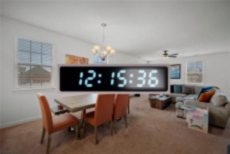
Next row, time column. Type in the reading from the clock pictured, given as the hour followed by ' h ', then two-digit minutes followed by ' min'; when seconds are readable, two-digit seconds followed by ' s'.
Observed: 12 h 15 min 36 s
